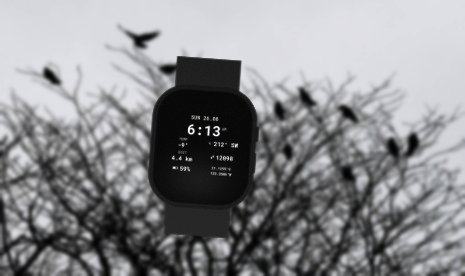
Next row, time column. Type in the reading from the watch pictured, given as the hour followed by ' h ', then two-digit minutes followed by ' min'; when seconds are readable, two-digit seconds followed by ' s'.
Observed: 6 h 13 min
